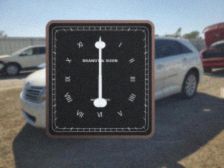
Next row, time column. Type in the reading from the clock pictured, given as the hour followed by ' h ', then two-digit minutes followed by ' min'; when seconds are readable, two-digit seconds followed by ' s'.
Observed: 6 h 00 min
